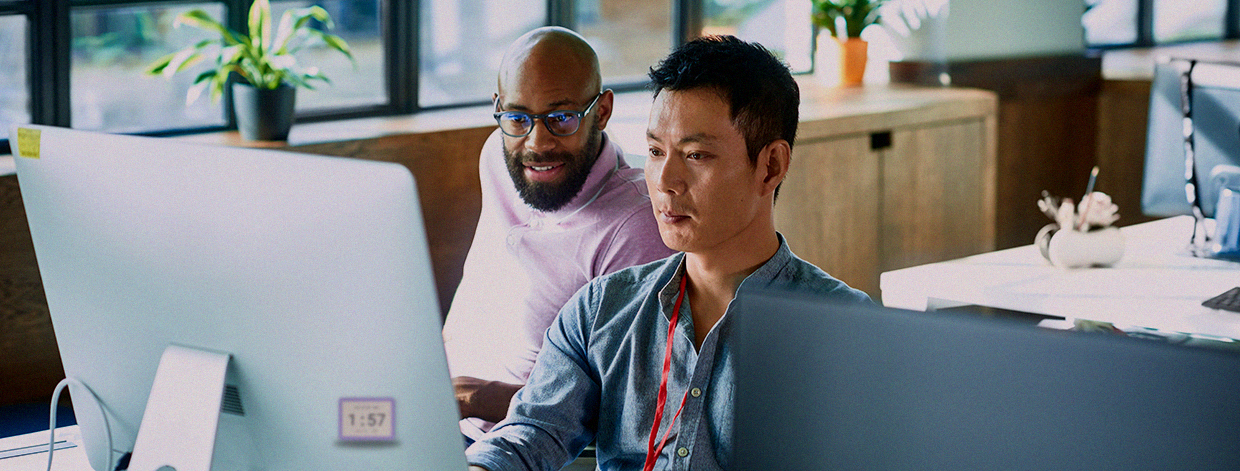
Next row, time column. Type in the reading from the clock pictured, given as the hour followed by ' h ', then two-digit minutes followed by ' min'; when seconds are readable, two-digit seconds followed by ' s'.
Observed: 1 h 57 min
